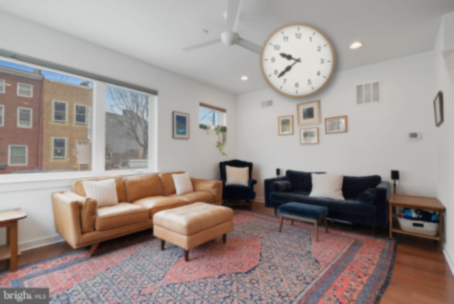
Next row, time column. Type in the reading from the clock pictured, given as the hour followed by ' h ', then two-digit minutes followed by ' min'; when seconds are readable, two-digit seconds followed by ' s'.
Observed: 9 h 38 min
